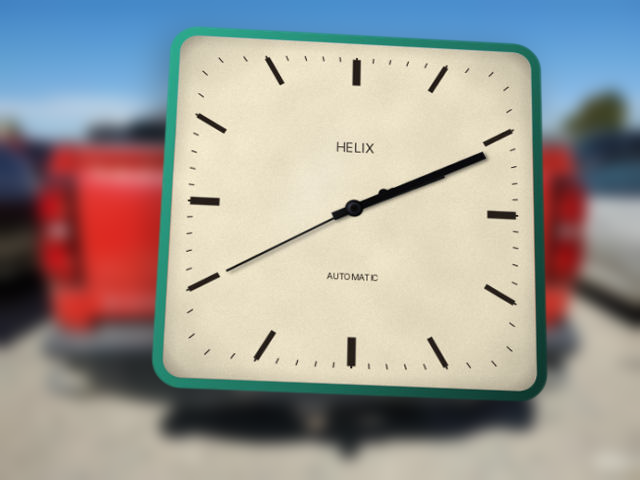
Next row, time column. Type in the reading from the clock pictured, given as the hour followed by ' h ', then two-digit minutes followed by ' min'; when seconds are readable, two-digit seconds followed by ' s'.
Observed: 2 h 10 min 40 s
